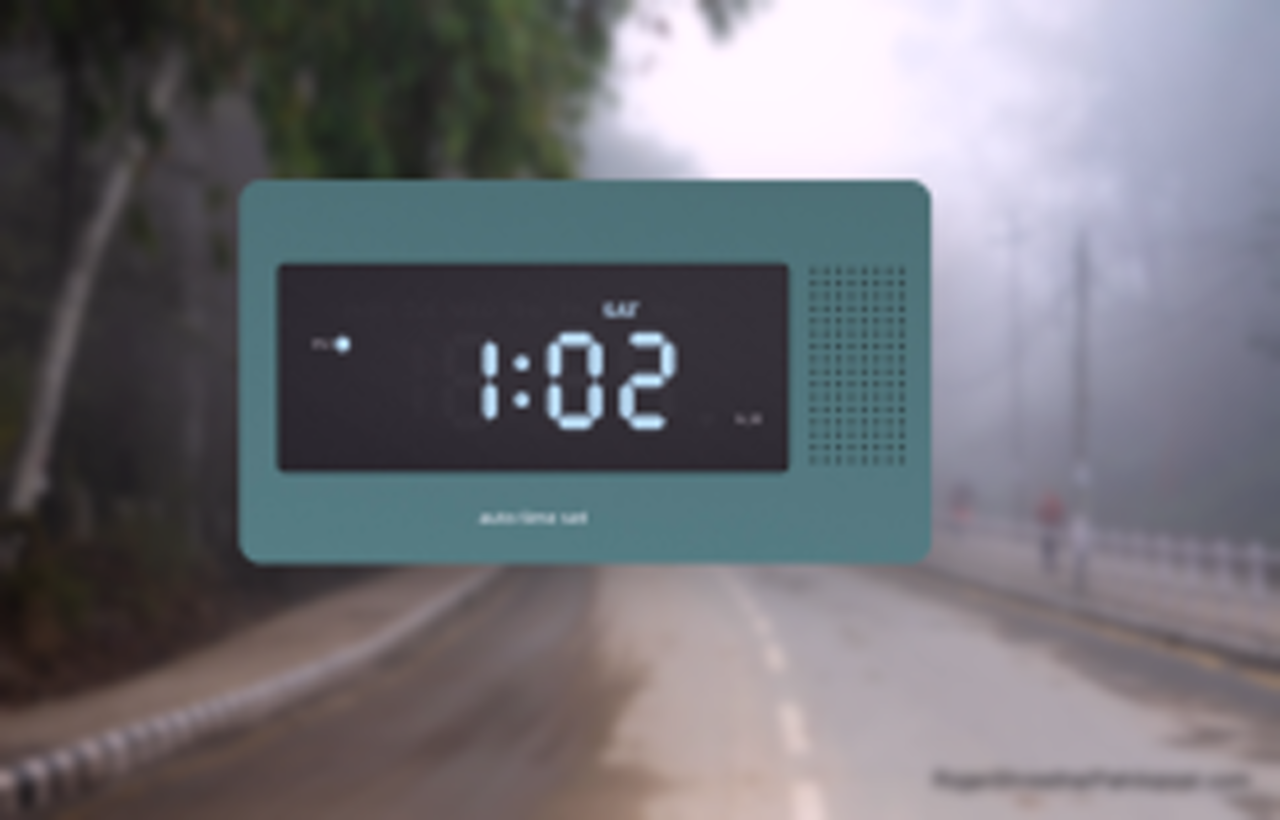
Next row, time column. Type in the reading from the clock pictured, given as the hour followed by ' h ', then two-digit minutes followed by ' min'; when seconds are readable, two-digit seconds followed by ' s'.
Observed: 1 h 02 min
